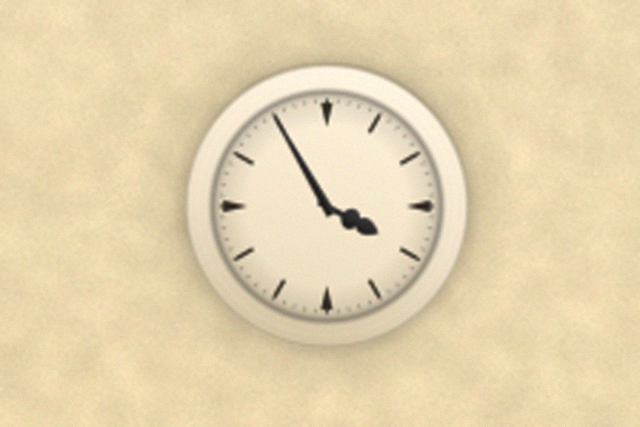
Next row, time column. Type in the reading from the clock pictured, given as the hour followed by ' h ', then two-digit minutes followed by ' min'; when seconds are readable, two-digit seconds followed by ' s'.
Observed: 3 h 55 min
